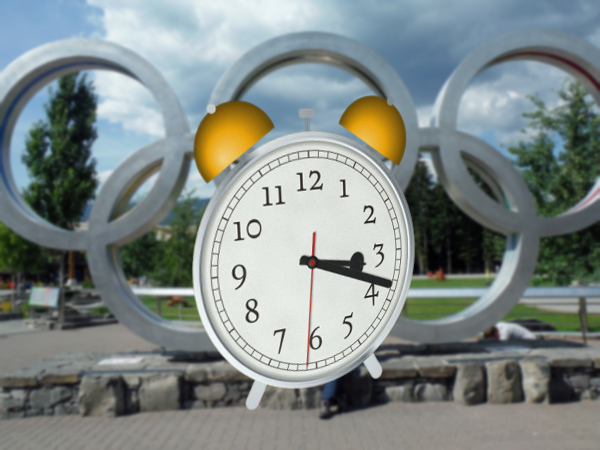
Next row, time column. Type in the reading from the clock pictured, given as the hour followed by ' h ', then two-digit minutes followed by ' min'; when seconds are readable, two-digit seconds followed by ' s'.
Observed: 3 h 18 min 31 s
